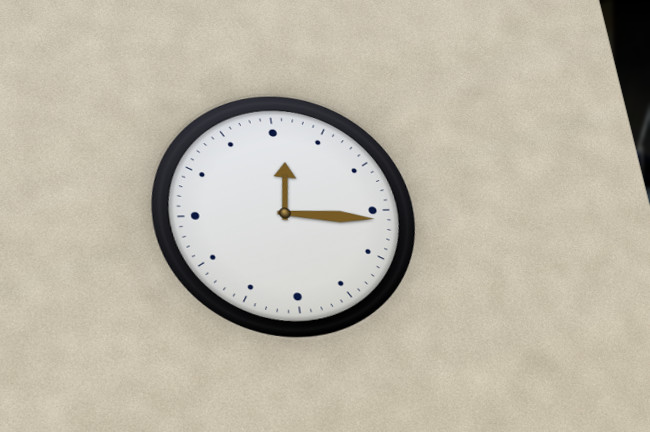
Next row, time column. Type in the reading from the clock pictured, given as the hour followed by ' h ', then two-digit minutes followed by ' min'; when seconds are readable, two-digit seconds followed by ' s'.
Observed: 12 h 16 min
